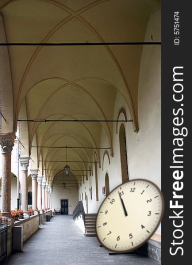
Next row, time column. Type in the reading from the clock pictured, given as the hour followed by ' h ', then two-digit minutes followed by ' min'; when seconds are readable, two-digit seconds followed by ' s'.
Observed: 10 h 54 min
